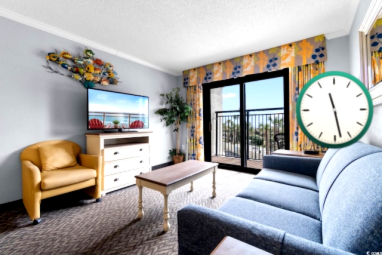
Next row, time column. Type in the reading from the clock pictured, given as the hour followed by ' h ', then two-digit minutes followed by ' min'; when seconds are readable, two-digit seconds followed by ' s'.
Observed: 11 h 28 min
